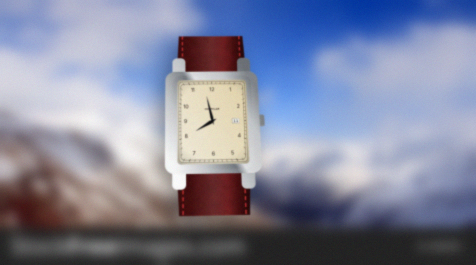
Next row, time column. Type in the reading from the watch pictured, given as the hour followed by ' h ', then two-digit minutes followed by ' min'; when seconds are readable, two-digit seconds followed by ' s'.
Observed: 7 h 58 min
